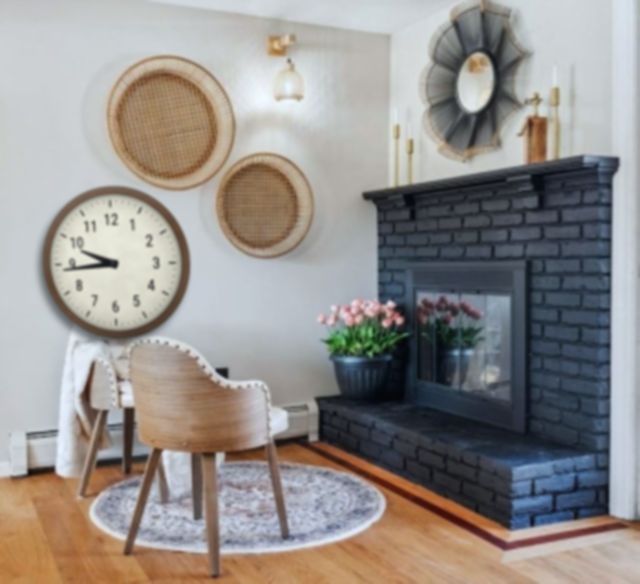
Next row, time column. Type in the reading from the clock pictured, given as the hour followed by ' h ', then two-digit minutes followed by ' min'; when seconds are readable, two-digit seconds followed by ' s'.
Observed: 9 h 44 min
